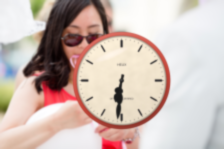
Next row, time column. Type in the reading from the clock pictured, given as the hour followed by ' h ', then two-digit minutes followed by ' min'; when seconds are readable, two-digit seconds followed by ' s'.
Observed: 6 h 31 min
